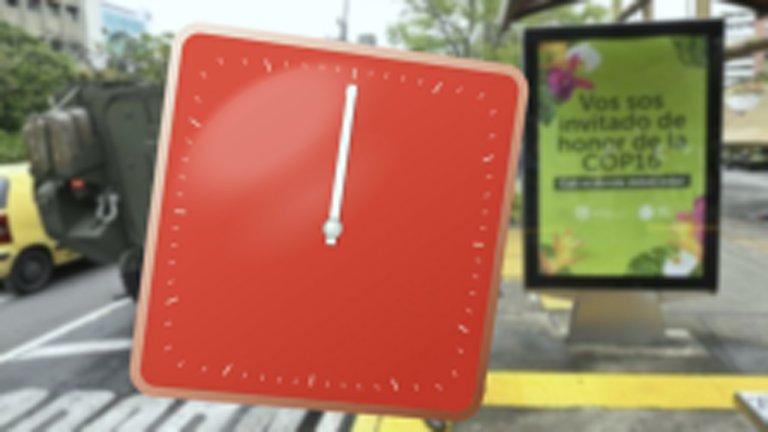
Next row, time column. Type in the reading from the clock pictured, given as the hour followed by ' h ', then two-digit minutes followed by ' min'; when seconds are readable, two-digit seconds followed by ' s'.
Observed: 12 h 00 min
